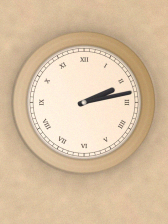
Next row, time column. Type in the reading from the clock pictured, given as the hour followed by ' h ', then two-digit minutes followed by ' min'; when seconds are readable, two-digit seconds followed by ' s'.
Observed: 2 h 13 min
